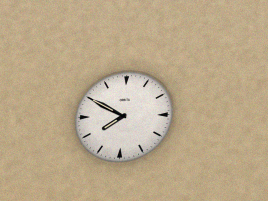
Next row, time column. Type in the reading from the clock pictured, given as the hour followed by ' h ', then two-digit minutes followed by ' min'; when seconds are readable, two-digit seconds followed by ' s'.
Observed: 7 h 50 min
